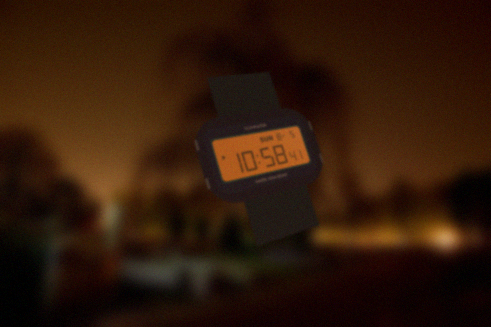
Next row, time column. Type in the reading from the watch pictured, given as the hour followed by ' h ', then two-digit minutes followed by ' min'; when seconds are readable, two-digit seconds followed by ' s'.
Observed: 10 h 58 min
